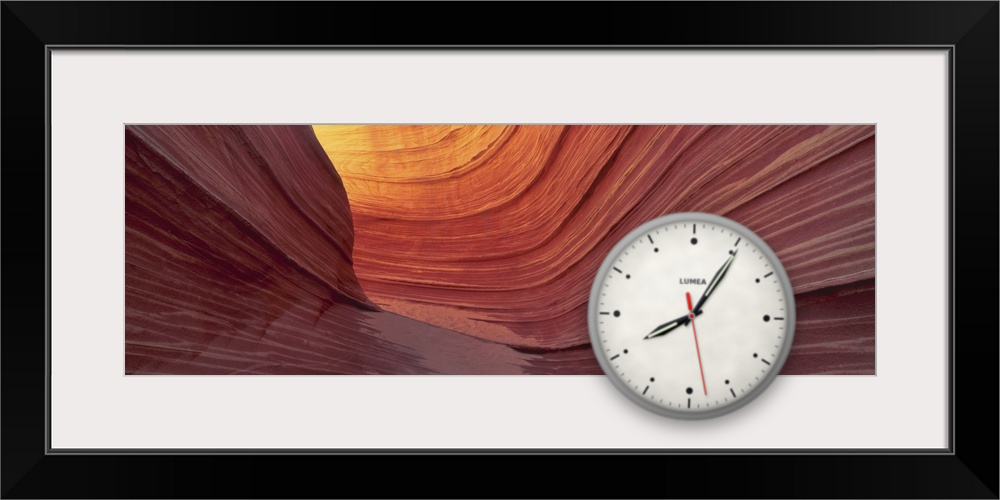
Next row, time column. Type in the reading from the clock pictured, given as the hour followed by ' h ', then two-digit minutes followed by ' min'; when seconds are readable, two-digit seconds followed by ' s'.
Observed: 8 h 05 min 28 s
